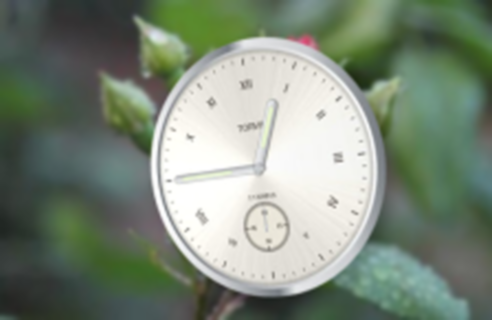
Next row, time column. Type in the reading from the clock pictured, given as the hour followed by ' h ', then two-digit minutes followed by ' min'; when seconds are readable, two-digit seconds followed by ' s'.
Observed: 12 h 45 min
